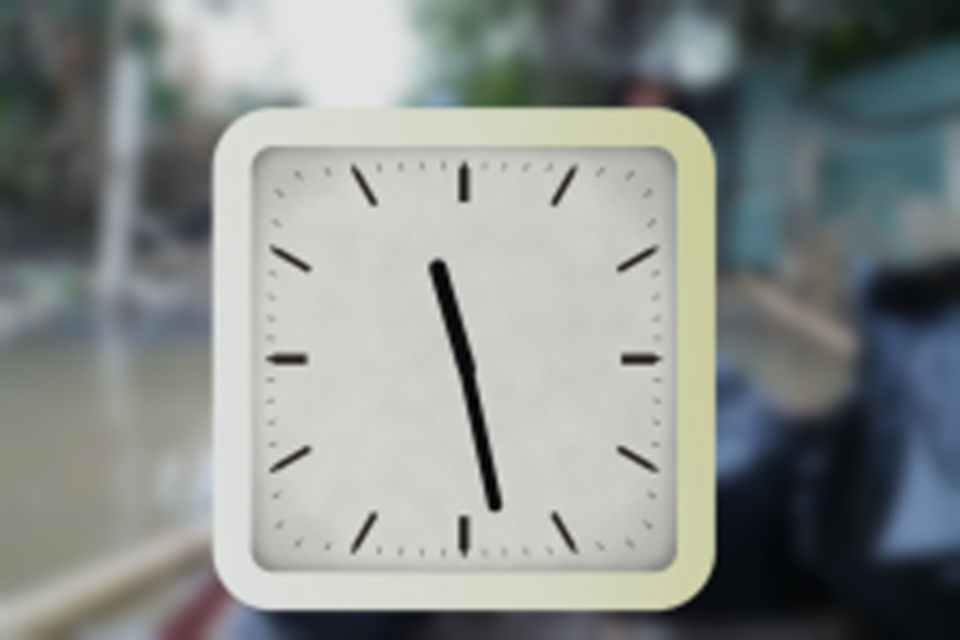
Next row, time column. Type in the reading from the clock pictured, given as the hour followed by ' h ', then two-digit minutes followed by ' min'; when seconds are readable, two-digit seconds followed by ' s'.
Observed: 11 h 28 min
